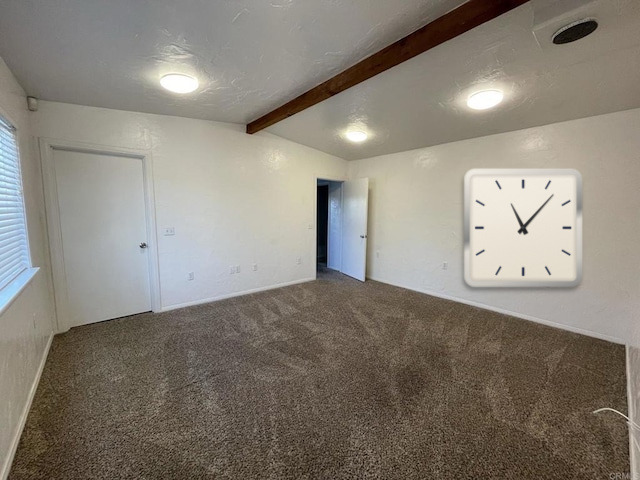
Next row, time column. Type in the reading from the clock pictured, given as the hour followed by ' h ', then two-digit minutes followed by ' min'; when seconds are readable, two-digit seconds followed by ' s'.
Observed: 11 h 07 min
